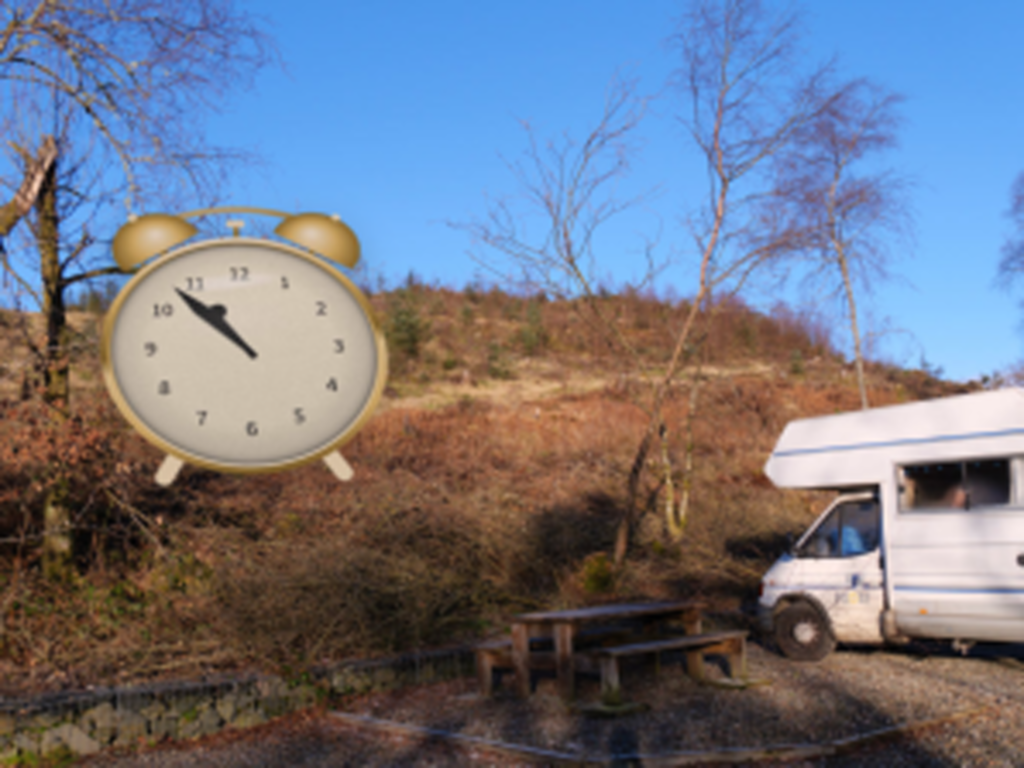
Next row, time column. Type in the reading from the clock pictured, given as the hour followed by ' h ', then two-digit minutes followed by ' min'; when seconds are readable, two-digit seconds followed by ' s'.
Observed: 10 h 53 min
